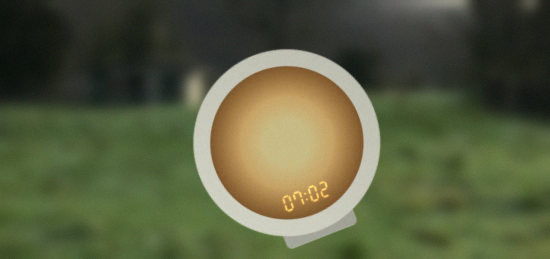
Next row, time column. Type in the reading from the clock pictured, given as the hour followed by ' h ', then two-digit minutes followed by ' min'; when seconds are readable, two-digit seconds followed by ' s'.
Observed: 7 h 02 min
